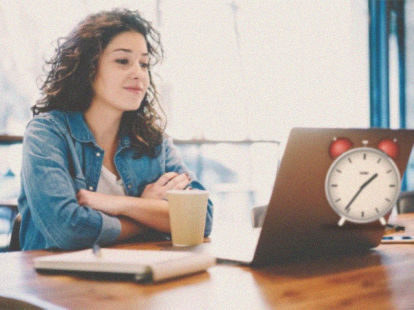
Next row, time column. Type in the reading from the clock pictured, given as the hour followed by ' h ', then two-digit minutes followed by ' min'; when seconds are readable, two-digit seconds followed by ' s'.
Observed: 1 h 36 min
